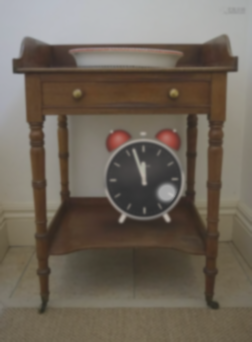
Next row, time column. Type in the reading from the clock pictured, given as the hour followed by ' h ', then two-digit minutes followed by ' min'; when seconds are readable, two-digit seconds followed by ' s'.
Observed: 11 h 57 min
